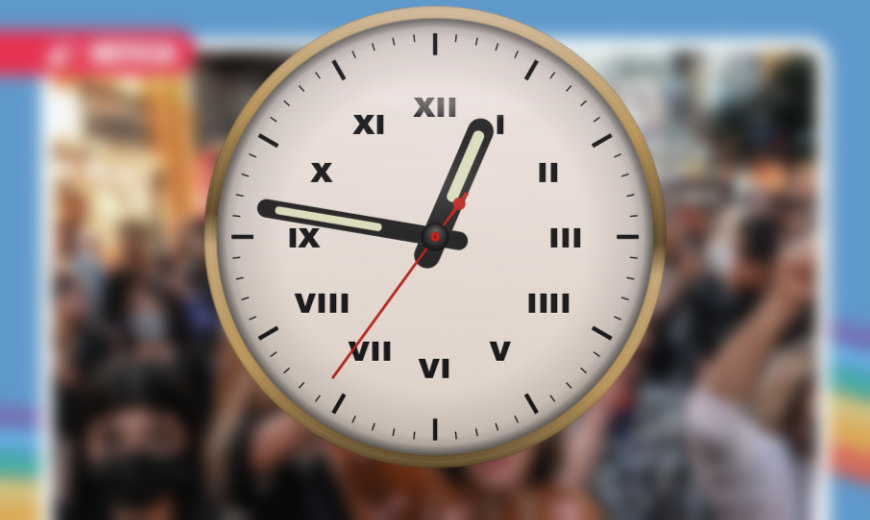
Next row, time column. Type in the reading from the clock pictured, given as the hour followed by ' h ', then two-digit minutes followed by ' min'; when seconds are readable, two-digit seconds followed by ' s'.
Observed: 12 h 46 min 36 s
